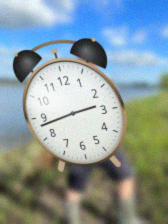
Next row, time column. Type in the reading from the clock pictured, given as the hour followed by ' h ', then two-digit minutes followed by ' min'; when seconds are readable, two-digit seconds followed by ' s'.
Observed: 2 h 43 min
